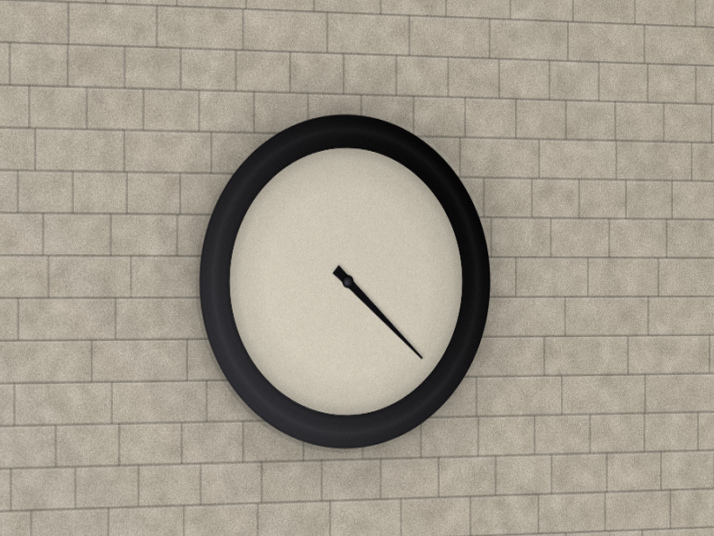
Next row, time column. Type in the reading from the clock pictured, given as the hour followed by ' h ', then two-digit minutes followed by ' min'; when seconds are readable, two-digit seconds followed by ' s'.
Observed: 4 h 22 min
